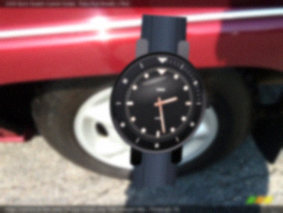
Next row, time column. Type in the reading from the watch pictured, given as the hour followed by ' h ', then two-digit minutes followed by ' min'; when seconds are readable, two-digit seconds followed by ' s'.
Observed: 2 h 28 min
